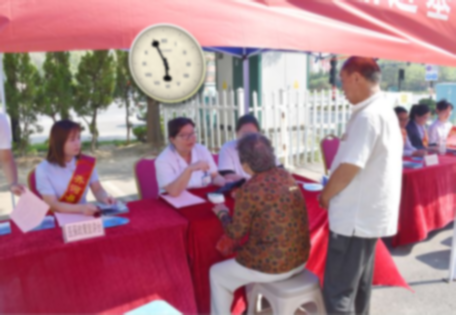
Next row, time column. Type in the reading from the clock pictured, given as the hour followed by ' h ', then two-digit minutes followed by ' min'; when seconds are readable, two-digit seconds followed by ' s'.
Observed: 5 h 56 min
